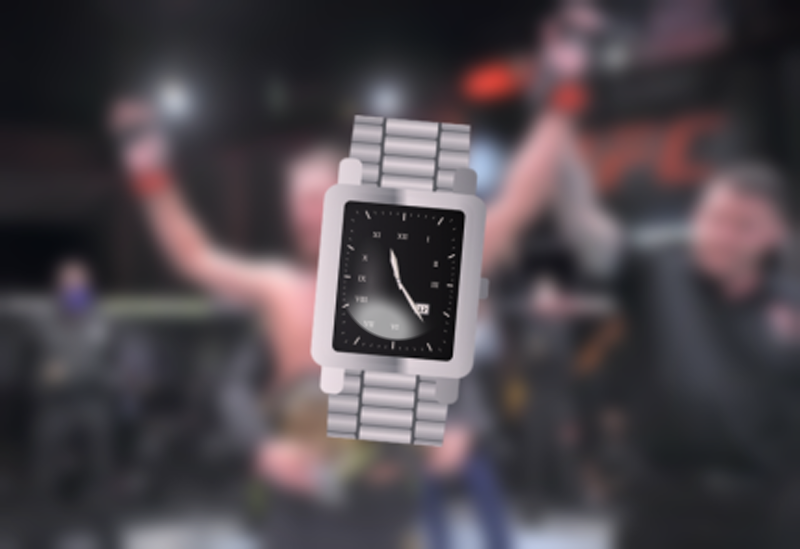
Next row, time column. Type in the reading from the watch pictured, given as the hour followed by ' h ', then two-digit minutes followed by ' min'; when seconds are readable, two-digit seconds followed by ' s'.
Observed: 11 h 24 min
